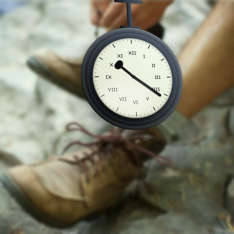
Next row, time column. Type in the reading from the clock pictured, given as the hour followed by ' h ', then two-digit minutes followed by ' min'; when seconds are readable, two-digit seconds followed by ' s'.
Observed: 10 h 21 min
